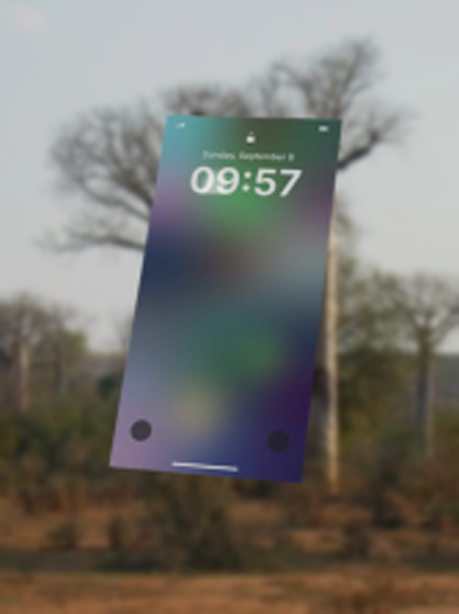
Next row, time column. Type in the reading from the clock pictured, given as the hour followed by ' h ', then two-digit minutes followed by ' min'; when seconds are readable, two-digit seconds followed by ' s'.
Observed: 9 h 57 min
